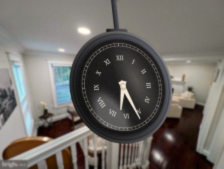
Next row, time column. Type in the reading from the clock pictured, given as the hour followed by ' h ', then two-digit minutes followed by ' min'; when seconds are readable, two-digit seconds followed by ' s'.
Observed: 6 h 26 min
